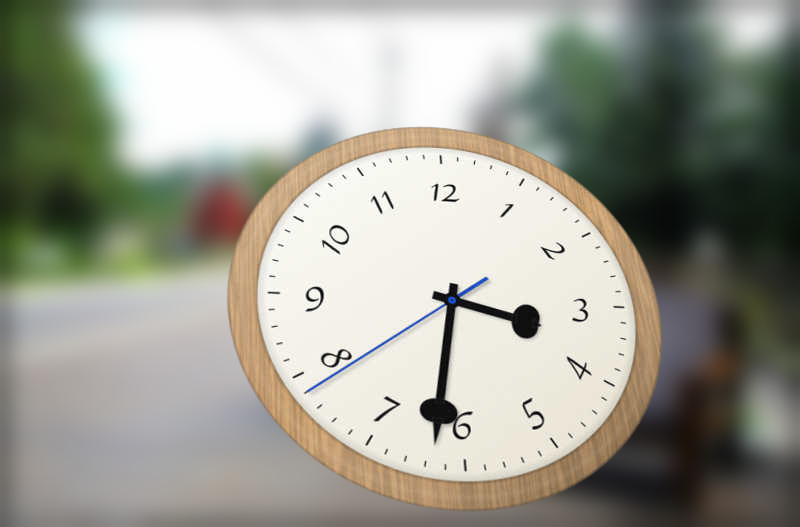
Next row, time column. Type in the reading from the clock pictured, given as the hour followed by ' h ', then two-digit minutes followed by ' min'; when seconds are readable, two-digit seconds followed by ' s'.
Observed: 3 h 31 min 39 s
